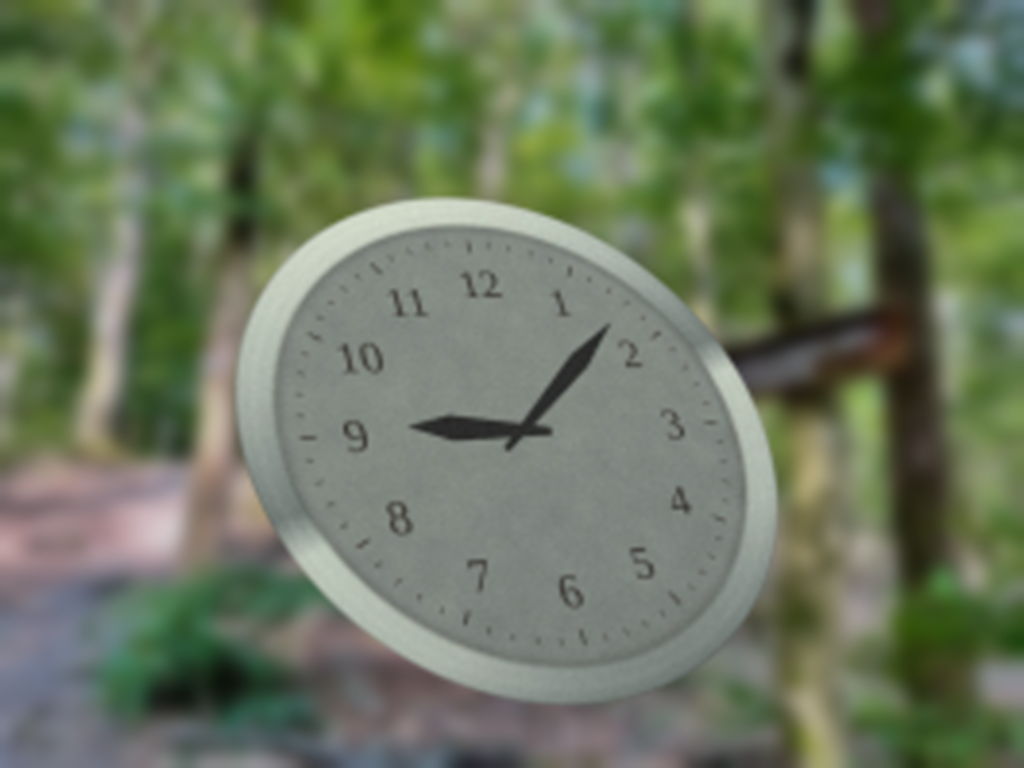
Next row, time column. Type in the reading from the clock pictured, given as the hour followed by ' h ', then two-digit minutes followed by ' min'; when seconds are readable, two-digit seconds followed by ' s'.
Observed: 9 h 08 min
